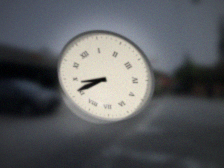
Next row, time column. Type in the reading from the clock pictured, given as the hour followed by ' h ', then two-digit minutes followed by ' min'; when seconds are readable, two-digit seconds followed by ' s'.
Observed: 9 h 46 min
